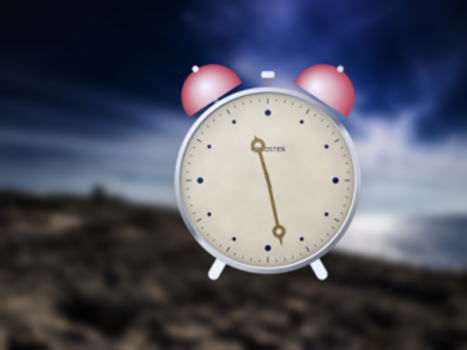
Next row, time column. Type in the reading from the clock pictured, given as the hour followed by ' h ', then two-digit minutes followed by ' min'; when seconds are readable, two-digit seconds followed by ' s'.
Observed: 11 h 28 min
